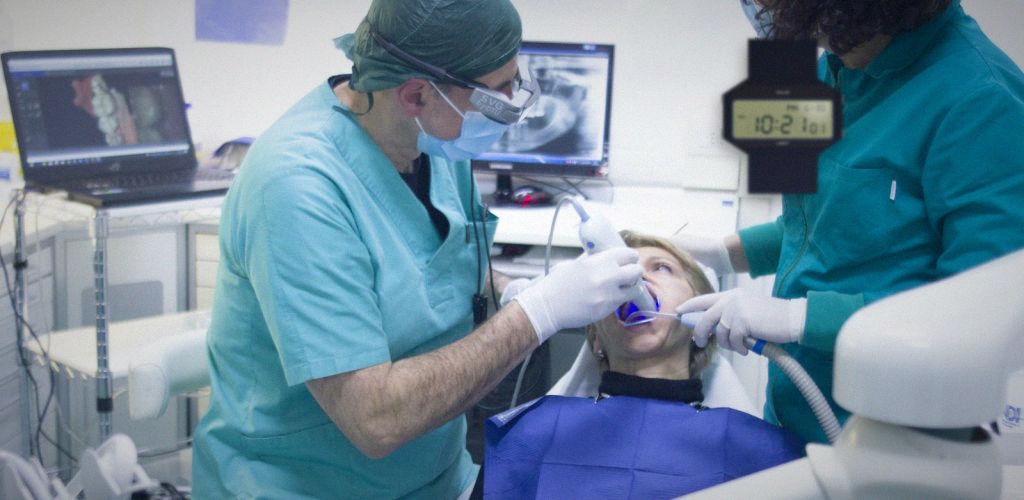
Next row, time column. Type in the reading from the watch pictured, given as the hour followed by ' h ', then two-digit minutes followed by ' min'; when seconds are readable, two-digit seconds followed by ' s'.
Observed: 10 h 21 min
